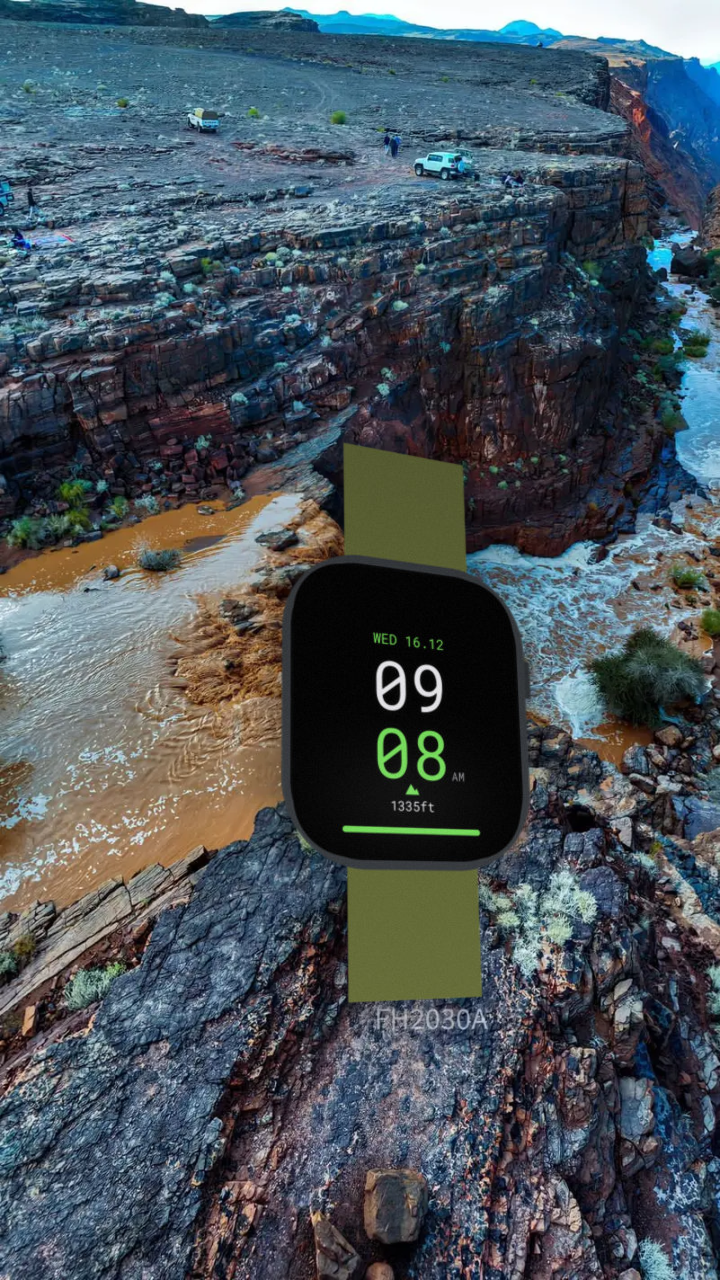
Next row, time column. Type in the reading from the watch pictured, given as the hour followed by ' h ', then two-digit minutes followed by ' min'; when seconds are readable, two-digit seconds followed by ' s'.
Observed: 9 h 08 min
